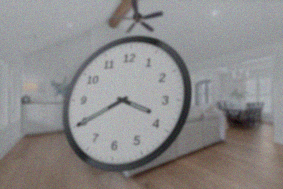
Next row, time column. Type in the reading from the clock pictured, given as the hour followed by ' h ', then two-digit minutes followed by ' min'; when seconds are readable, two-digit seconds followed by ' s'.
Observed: 3 h 40 min
